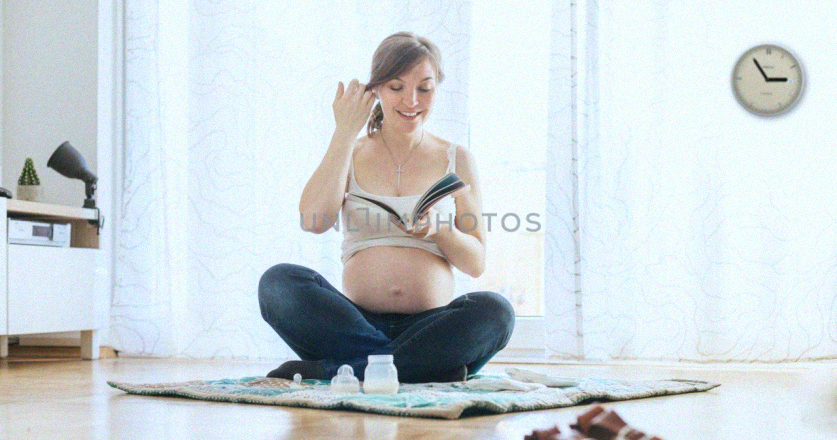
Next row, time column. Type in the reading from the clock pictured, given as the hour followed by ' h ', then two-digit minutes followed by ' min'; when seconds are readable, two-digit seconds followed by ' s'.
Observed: 2 h 54 min
